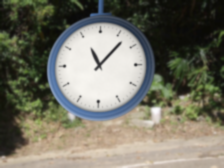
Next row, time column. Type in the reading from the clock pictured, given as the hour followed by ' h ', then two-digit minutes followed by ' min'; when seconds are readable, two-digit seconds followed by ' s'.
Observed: 11 h 07 min
